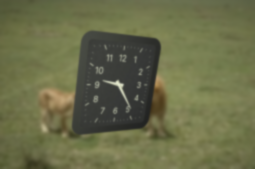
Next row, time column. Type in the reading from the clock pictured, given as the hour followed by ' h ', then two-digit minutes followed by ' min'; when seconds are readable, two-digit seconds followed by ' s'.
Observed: 9 h 24 min
